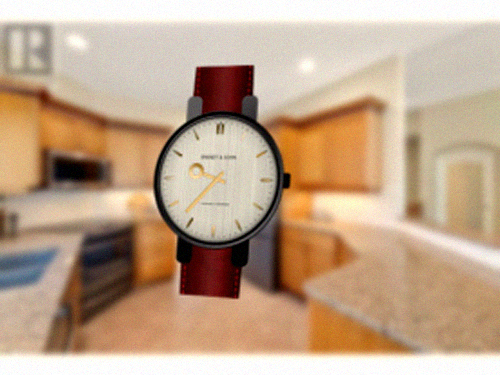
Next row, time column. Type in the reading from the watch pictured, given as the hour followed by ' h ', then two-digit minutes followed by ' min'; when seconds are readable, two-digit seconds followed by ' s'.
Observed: 9 h 37 min
